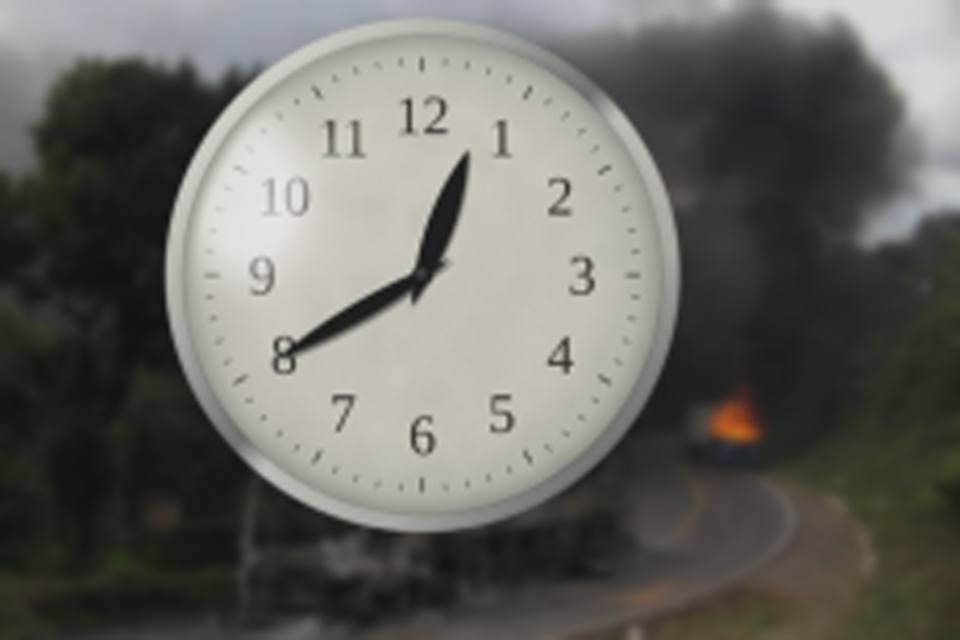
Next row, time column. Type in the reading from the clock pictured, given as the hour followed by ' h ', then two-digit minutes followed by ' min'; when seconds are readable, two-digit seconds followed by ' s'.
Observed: 12 h 40 min
